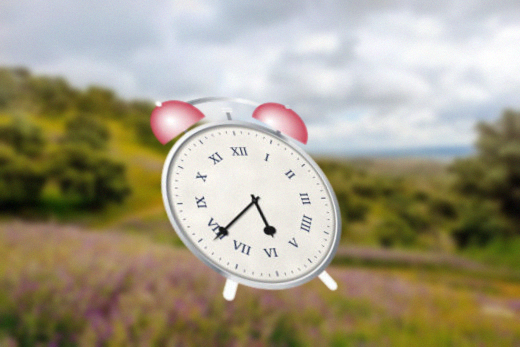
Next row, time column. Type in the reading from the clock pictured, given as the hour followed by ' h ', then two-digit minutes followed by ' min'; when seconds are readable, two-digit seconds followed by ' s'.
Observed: 5 h 39 min
